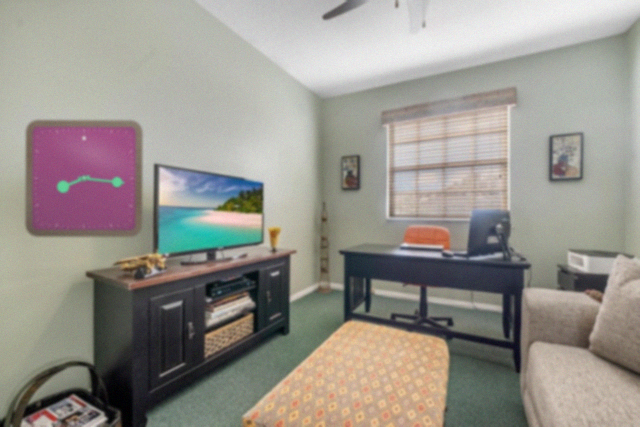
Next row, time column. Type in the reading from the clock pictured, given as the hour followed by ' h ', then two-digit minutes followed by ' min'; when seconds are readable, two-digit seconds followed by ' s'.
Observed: 8 h 16 min
